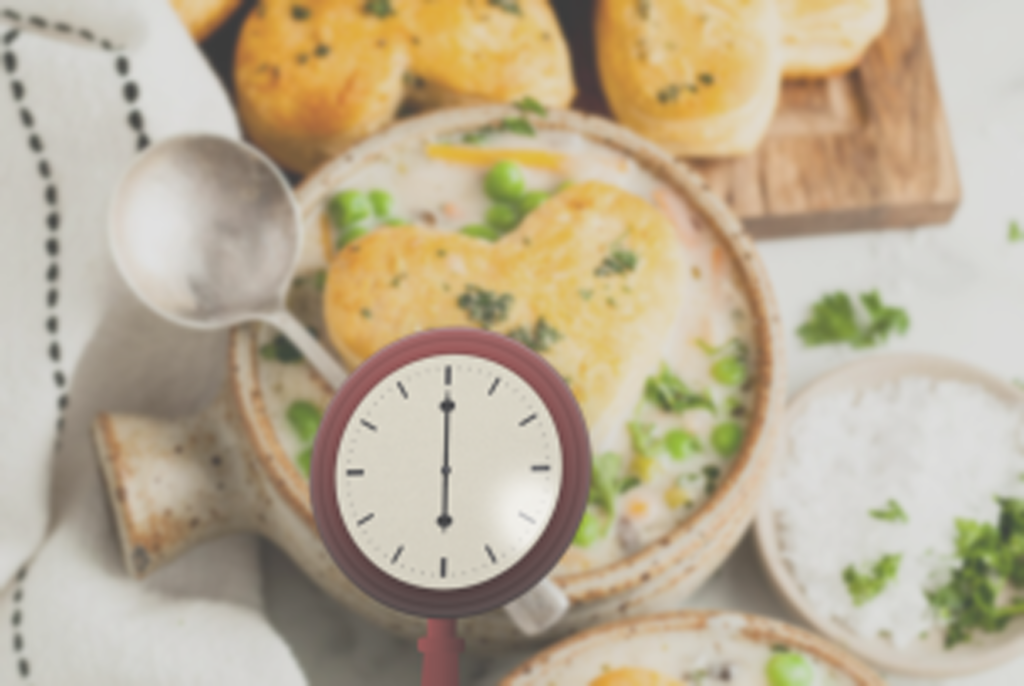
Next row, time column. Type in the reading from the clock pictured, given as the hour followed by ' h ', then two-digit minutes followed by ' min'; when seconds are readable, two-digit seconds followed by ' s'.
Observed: 6 h 00 min
